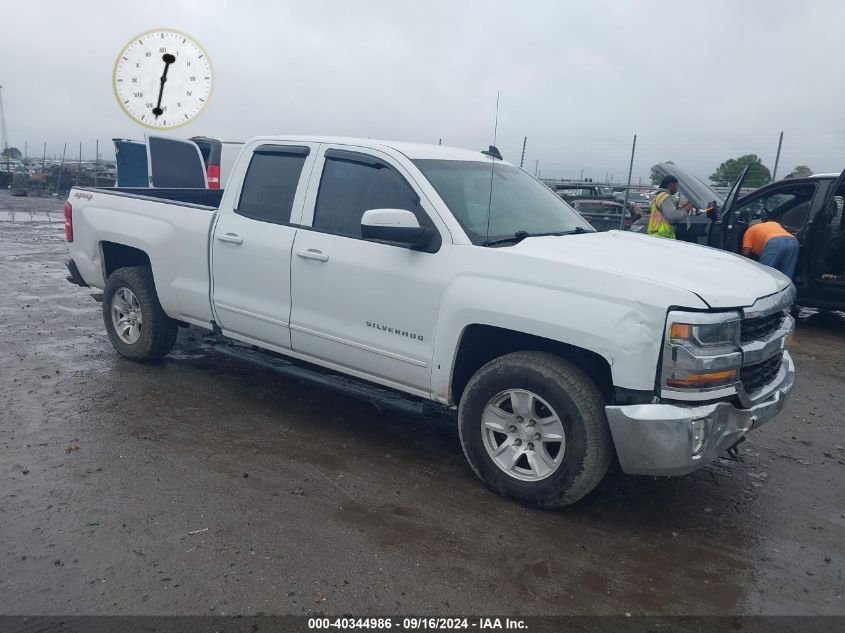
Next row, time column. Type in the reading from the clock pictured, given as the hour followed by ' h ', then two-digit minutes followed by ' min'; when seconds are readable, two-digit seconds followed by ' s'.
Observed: 12 h 32 min
